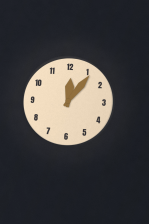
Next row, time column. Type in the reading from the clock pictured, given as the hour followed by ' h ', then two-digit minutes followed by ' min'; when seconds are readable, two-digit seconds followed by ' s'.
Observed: 12 h 06 min
